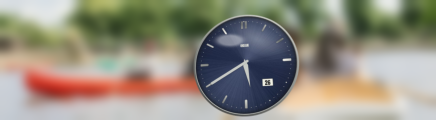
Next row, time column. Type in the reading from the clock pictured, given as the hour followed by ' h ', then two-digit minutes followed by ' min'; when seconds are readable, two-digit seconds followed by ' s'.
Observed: 5 h 40 min
